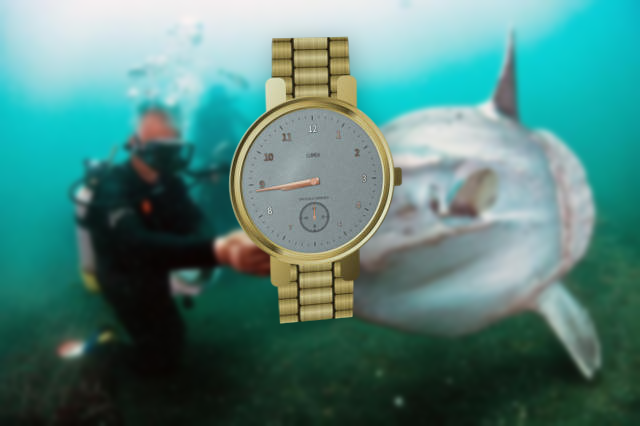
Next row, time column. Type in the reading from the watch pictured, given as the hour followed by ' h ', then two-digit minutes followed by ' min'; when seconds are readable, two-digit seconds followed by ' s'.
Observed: 8 h 44 min
